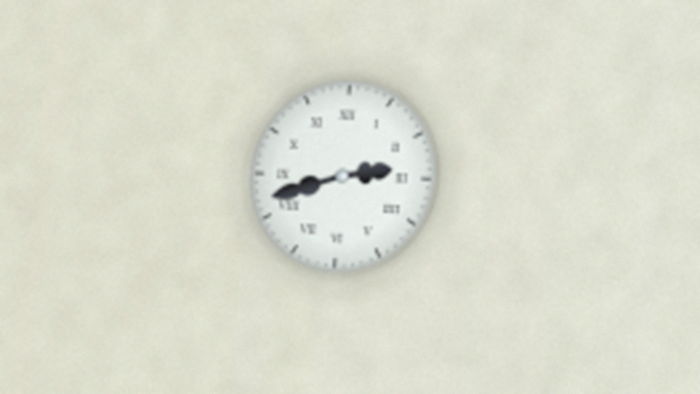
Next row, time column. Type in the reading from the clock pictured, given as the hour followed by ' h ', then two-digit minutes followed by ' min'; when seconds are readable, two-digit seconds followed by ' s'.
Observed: 2 h 42 min
